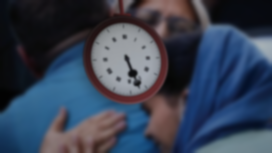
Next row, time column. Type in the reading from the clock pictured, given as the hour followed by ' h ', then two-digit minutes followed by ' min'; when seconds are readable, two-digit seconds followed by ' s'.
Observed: 5 h 27 min
